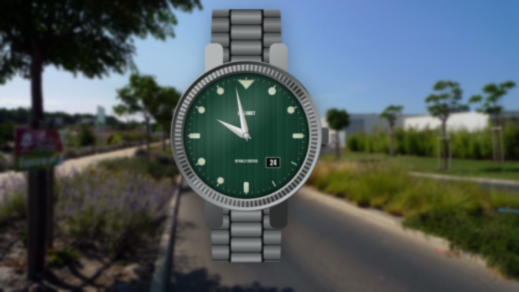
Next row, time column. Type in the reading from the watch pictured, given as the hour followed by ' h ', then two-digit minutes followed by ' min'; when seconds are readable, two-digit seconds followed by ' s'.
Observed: 9 h 58 min
